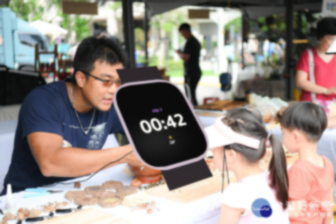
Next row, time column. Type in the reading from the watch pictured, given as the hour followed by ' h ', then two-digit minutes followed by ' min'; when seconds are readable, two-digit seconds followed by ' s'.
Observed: 0 h 42 min
